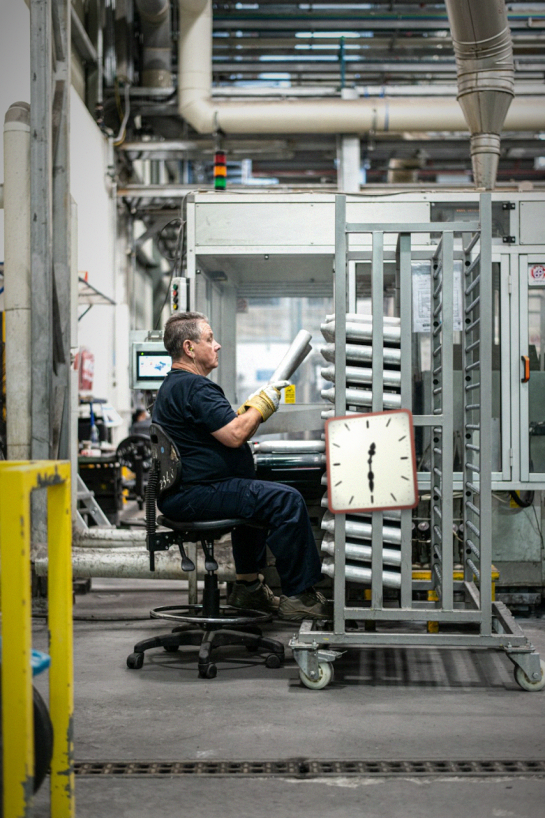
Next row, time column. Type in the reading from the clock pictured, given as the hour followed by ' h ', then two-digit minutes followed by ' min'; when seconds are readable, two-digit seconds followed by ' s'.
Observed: 12 h 30 min
